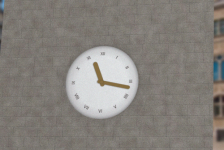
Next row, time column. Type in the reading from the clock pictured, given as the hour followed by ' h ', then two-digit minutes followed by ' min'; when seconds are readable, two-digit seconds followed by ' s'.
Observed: 11 h 17 min
